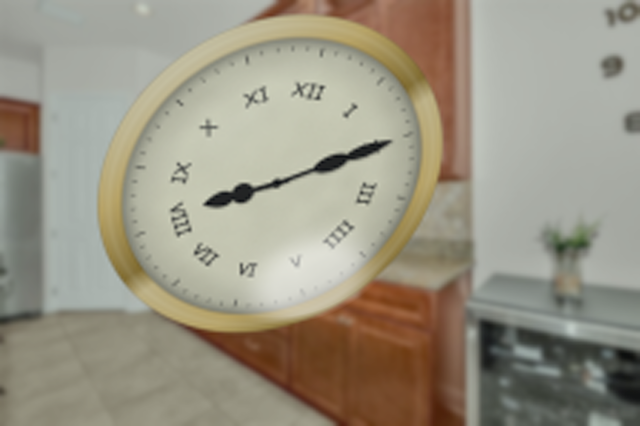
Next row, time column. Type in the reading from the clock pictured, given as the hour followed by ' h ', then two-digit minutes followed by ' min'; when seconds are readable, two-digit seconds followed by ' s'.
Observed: 8 h 10 min
